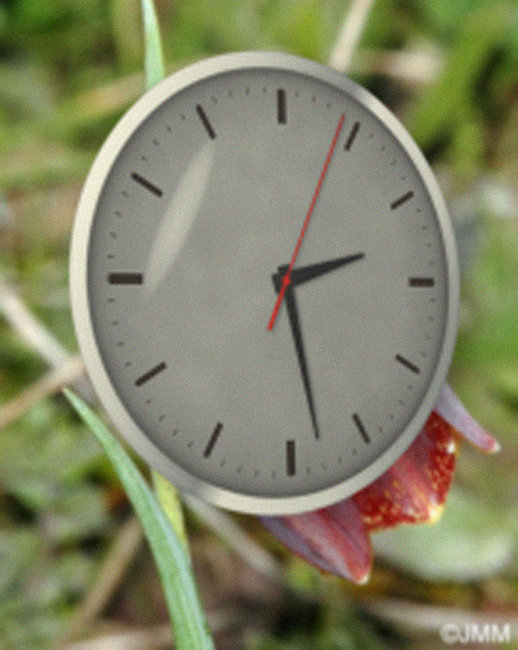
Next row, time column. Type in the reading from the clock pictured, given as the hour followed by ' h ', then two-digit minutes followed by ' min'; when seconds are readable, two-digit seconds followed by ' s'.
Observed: 2 h 28 min 04 s
